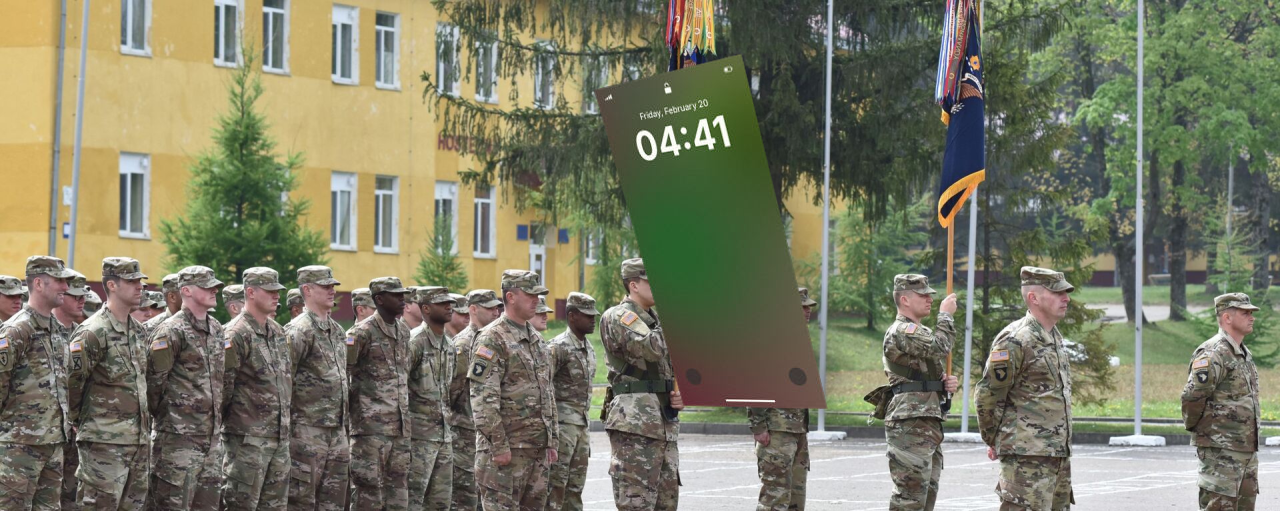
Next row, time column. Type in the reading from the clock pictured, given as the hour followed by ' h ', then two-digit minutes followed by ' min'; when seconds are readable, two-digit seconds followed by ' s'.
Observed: 4 h 41 min
